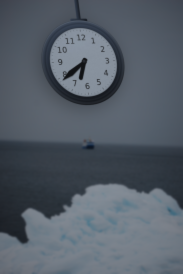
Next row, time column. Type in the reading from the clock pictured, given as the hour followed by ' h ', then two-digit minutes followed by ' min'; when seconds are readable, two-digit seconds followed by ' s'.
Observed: 6 h 39 min
